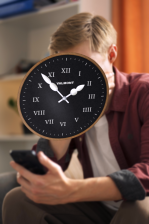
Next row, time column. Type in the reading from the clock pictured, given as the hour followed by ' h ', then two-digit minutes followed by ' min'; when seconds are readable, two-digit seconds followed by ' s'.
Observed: 1 h 53 min
